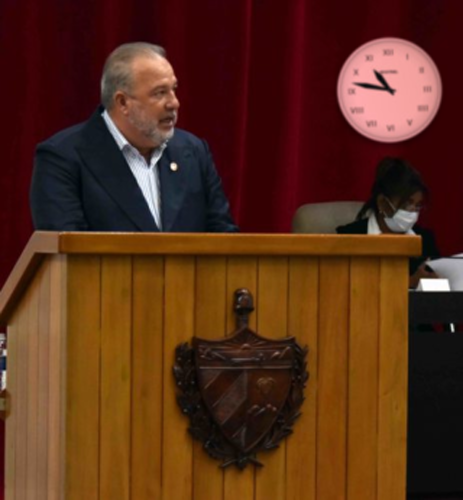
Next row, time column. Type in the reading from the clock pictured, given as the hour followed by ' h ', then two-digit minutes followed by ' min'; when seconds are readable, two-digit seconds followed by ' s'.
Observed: 10 h 47 min
